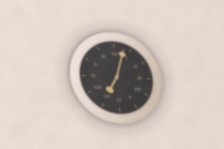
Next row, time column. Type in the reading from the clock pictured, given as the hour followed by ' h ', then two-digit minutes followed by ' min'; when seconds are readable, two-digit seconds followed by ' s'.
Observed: 7 h 03 min
